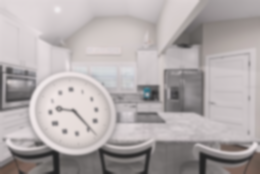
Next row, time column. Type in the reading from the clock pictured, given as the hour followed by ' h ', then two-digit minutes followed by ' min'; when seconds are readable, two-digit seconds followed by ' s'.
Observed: 9 h 24 min
